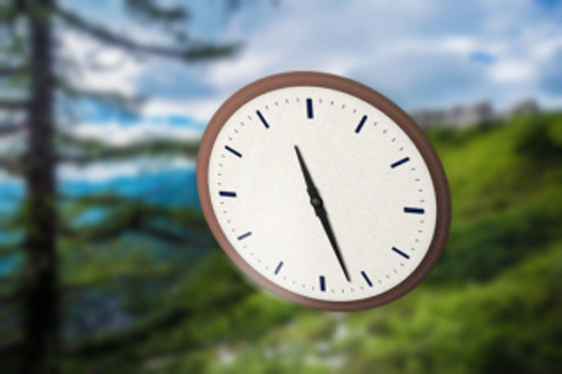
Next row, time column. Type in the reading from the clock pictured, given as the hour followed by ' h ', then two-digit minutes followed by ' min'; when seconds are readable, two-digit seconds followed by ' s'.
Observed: 11 h 27 min
